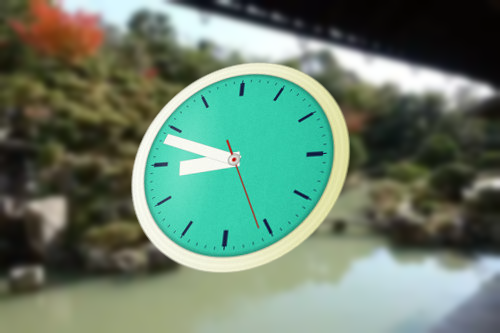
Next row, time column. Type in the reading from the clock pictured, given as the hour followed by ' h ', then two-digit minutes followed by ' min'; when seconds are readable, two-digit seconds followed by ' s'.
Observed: 8 h 48 min 26 s
